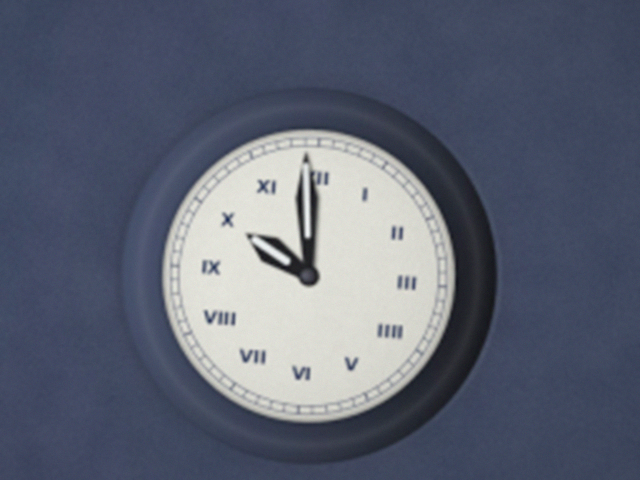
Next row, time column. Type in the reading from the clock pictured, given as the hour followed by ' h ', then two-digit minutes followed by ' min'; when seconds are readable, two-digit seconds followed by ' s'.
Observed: 9 h 59 min
